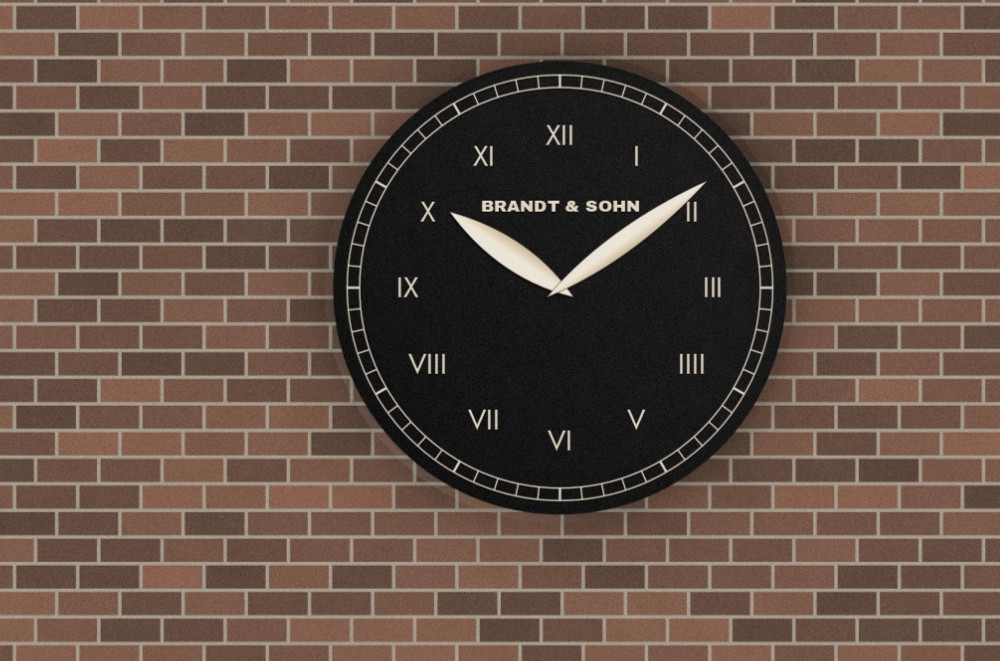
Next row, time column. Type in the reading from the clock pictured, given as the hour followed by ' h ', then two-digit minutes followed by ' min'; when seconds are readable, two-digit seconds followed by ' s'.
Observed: 10 h 09 min
